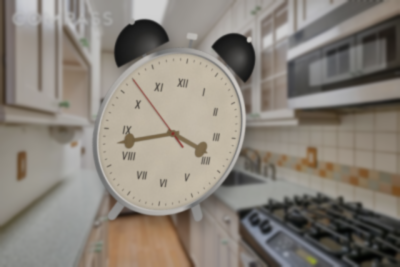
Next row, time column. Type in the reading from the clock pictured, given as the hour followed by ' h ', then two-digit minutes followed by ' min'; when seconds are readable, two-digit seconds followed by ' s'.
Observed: 3 h 42 min 52 s
